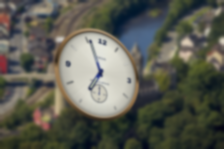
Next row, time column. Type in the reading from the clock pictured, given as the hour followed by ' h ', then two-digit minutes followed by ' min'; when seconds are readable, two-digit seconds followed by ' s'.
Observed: 6 h 56 min
